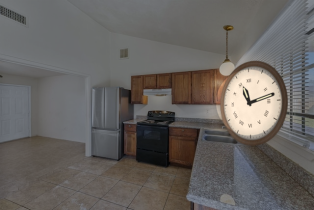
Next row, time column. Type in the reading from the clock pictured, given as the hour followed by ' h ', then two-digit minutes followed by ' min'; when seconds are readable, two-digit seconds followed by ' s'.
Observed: 11 h 13 min
